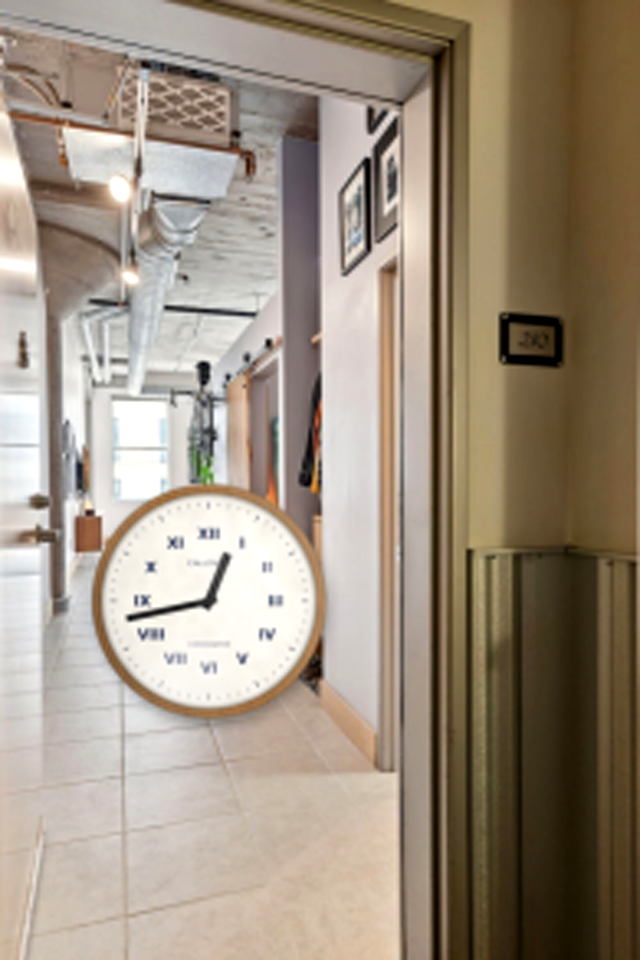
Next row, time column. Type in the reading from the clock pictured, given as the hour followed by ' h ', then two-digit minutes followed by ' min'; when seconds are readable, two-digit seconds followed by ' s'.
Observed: 12 h 43 min
